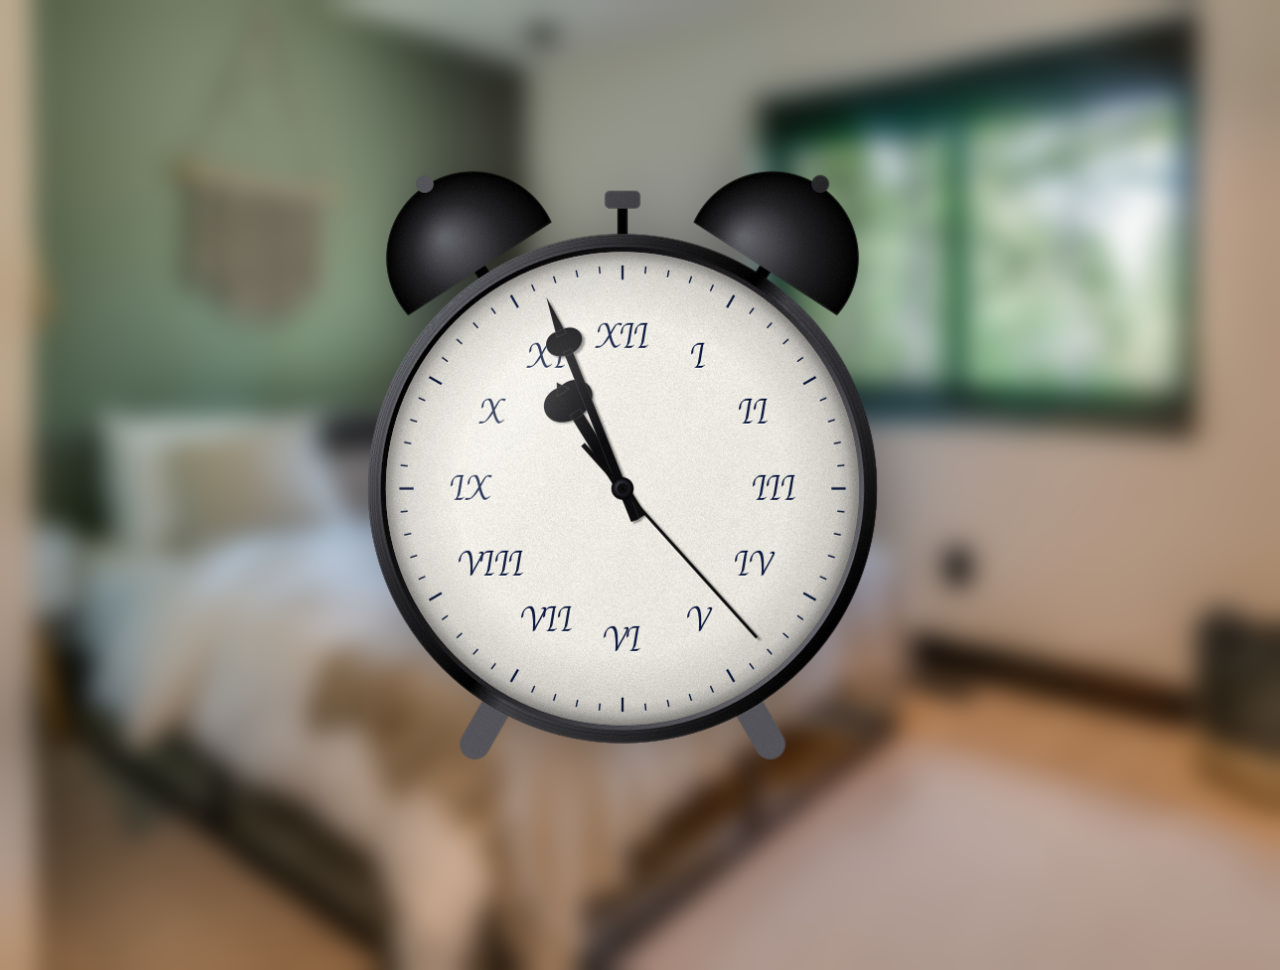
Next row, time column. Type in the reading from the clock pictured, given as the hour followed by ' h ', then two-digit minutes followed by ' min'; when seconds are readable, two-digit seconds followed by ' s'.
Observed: 10 h 56 min 23 s
